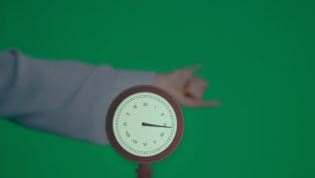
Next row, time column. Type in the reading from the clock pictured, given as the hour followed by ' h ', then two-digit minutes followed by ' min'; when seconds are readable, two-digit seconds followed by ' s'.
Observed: 3 h 16 min
